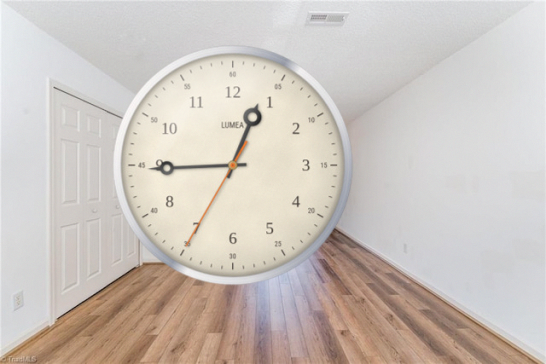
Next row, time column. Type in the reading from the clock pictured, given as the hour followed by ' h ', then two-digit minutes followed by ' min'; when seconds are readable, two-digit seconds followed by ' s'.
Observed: 12 h 44 min 35 s
